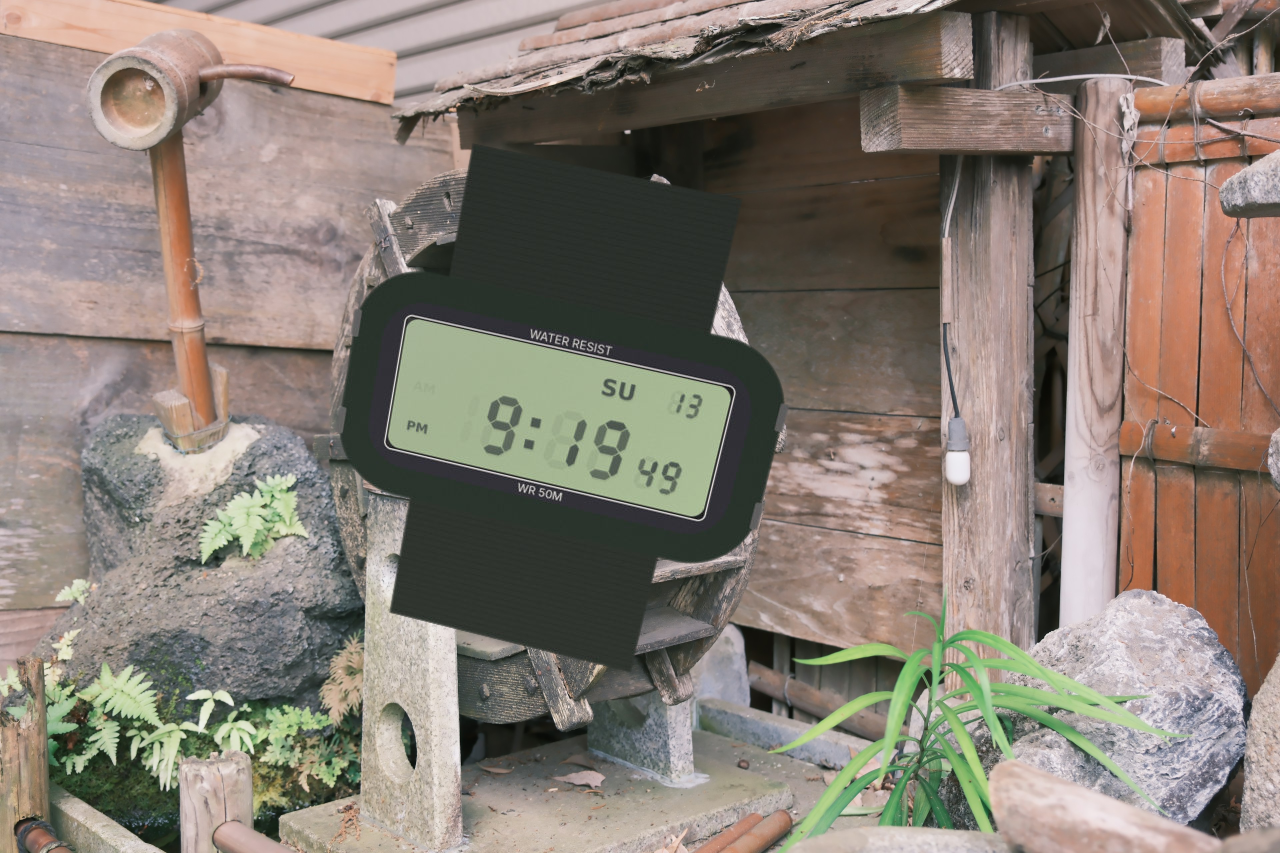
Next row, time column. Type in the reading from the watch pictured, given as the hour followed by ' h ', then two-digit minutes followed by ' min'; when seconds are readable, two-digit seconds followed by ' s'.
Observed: 9 h 19 min 49 s
